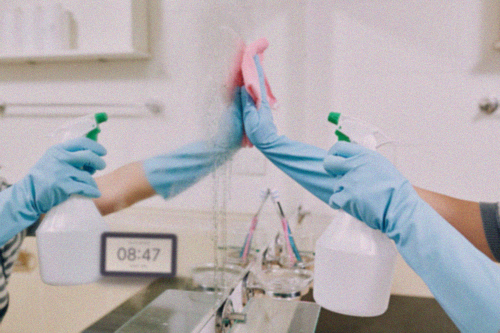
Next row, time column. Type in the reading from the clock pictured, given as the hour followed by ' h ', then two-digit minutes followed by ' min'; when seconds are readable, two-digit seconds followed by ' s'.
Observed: 8 h 47 min
